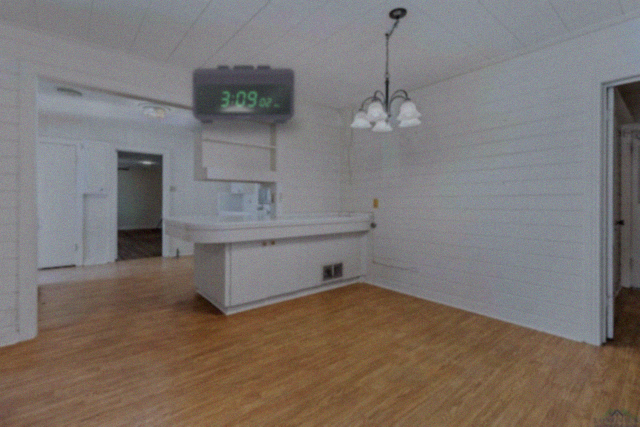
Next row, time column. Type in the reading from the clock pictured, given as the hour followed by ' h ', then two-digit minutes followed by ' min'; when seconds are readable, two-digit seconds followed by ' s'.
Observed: 3 h 09 min
